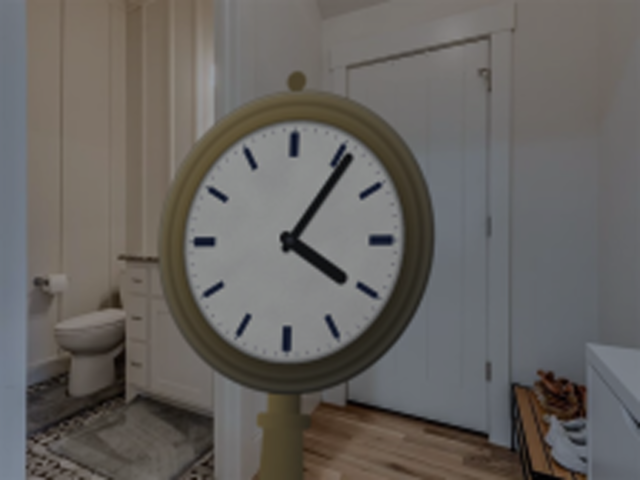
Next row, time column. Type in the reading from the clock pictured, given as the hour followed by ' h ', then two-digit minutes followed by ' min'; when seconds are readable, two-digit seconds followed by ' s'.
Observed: 4 h 06 min
